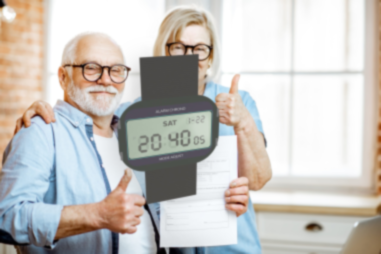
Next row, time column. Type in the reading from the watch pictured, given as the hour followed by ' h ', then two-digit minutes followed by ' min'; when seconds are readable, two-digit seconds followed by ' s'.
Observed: 20 h 40 min
